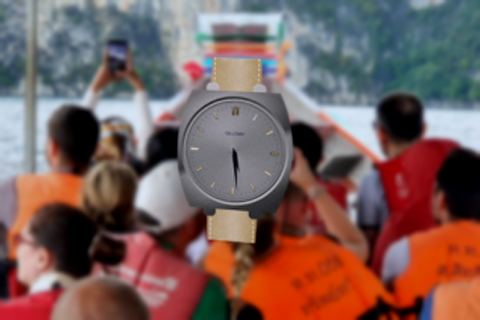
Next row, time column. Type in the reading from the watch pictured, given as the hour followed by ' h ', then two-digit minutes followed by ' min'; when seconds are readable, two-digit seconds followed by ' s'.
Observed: 5 h 29 min
